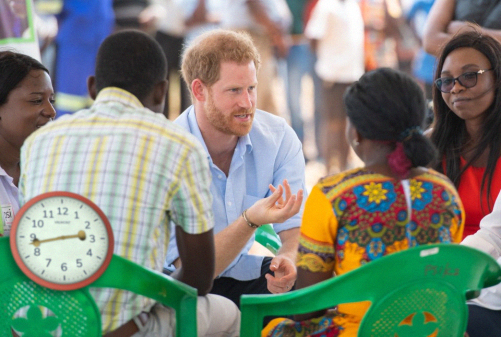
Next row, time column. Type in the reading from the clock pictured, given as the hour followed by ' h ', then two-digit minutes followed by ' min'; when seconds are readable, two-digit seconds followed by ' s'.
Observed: 2 h 43 min
